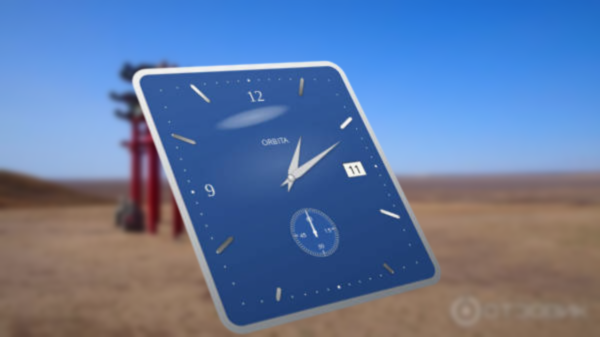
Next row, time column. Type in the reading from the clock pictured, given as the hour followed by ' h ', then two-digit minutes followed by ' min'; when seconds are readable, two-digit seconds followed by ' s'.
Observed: 1 h 11 min
